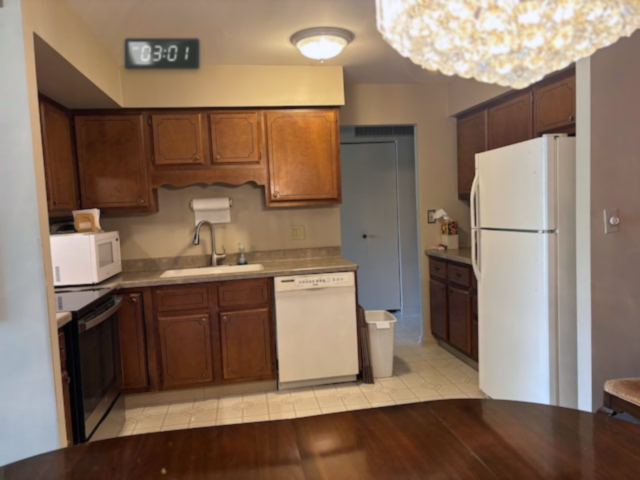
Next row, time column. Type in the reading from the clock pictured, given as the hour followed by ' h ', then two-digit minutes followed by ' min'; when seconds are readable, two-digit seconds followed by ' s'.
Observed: 3 h 01 min
